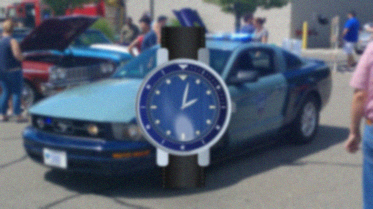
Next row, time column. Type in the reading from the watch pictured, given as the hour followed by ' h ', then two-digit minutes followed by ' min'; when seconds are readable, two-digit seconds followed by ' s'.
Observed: 2 h 02 min
